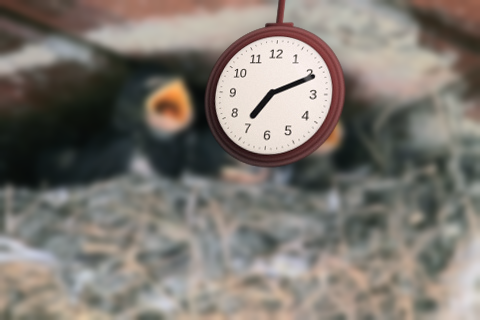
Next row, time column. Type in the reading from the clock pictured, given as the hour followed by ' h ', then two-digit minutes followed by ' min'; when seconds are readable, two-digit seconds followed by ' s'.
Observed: 7 h 11 min
